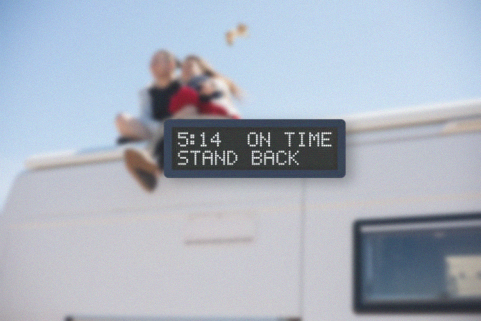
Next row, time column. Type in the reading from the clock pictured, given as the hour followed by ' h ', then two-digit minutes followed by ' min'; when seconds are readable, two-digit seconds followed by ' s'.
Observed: 5 h 14 min
